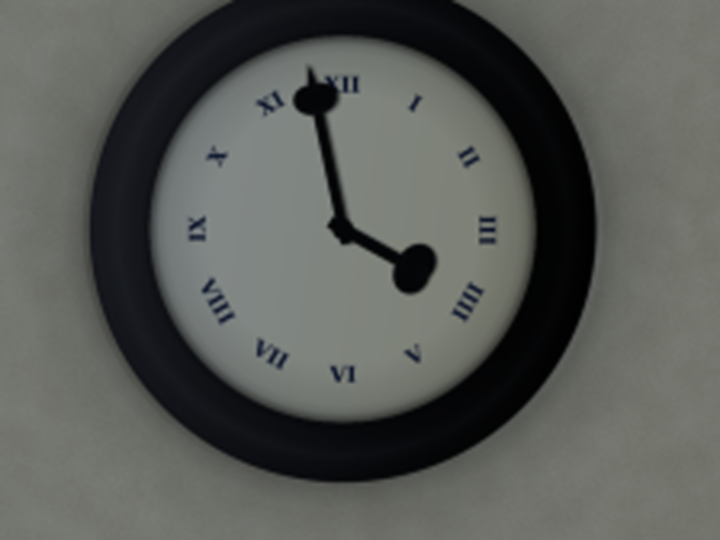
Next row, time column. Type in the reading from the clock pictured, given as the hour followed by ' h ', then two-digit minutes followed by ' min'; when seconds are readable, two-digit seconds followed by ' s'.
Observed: 3 h 58 min
